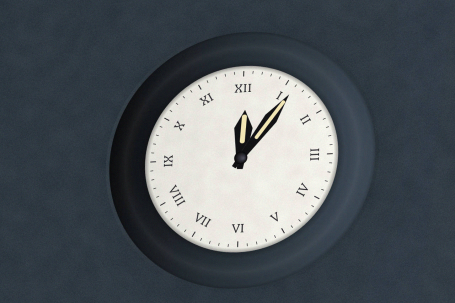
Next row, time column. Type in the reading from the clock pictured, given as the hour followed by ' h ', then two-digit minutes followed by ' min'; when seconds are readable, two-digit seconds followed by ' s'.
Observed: 12 h 06 min
